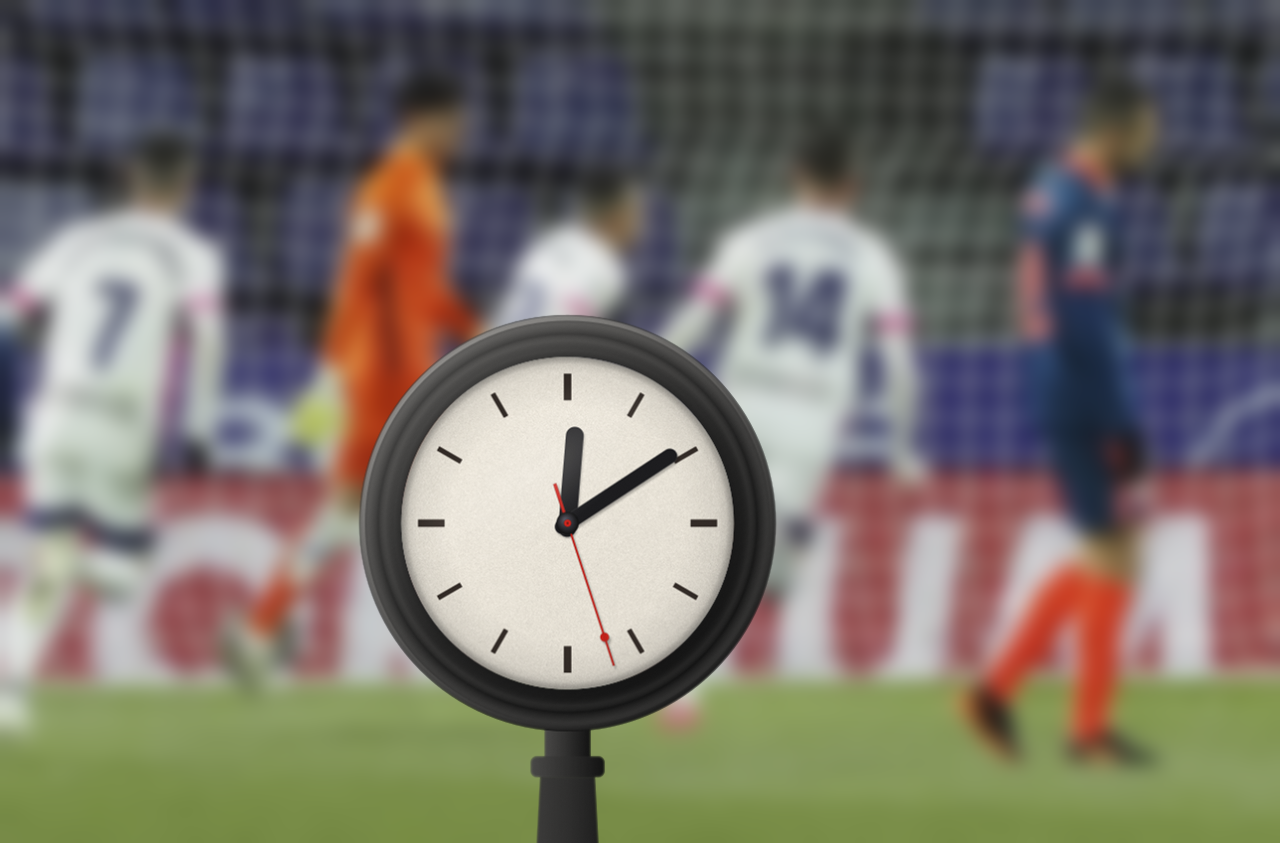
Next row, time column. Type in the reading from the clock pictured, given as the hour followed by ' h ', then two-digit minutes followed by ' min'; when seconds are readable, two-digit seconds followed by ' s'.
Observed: 12 h 09 min 27 s
